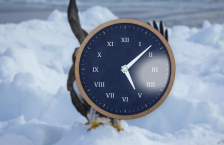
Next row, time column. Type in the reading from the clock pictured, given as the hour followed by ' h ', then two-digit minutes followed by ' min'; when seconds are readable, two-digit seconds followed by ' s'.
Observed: 5 h 08 min
